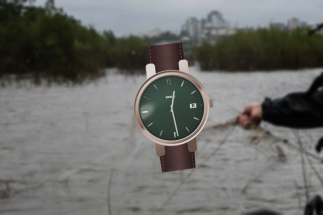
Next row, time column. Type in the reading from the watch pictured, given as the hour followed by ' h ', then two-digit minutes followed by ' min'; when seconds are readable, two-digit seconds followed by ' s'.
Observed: 12 h 29 min
